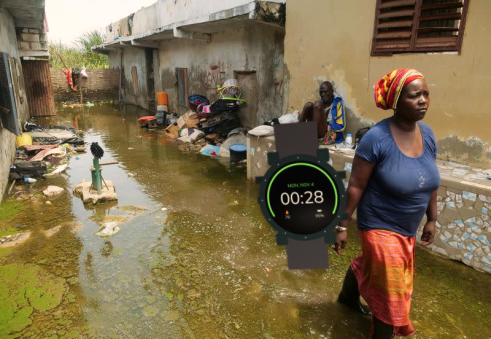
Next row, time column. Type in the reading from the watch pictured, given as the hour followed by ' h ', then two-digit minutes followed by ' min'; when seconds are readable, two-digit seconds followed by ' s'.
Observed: 0 h 28 min
